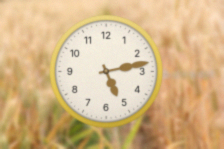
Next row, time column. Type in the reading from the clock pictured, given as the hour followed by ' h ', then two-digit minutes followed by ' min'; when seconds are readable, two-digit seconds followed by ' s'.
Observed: 5 h 13 min
